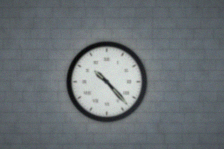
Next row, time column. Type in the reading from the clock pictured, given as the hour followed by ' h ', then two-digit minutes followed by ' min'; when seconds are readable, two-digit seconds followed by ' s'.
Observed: 10 h 23 min
